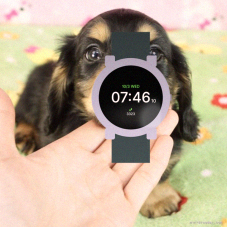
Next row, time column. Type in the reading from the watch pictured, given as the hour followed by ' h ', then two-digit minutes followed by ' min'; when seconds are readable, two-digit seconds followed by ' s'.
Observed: 7 h 46 min
